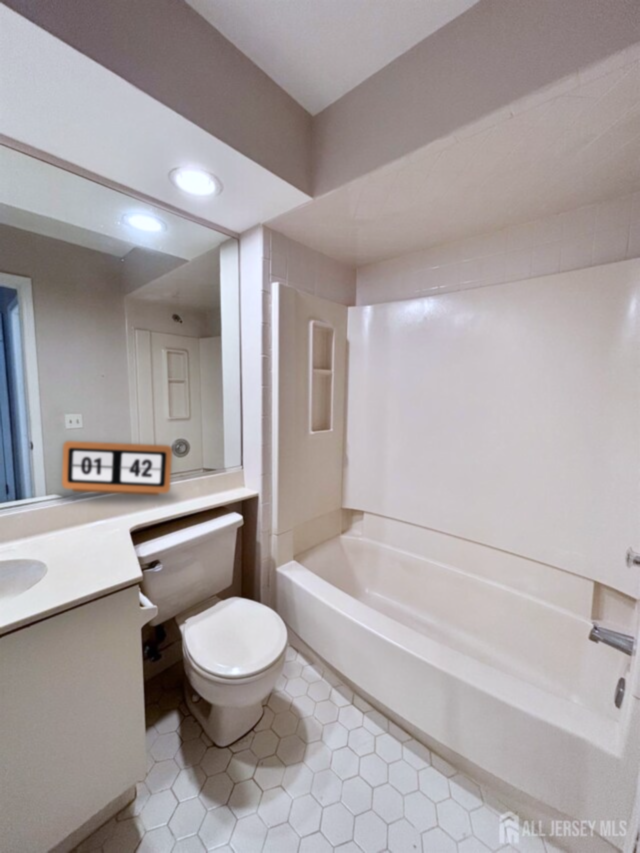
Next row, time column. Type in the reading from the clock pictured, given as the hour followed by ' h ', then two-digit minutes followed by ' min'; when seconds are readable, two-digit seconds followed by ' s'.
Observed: 1 h 42 min
